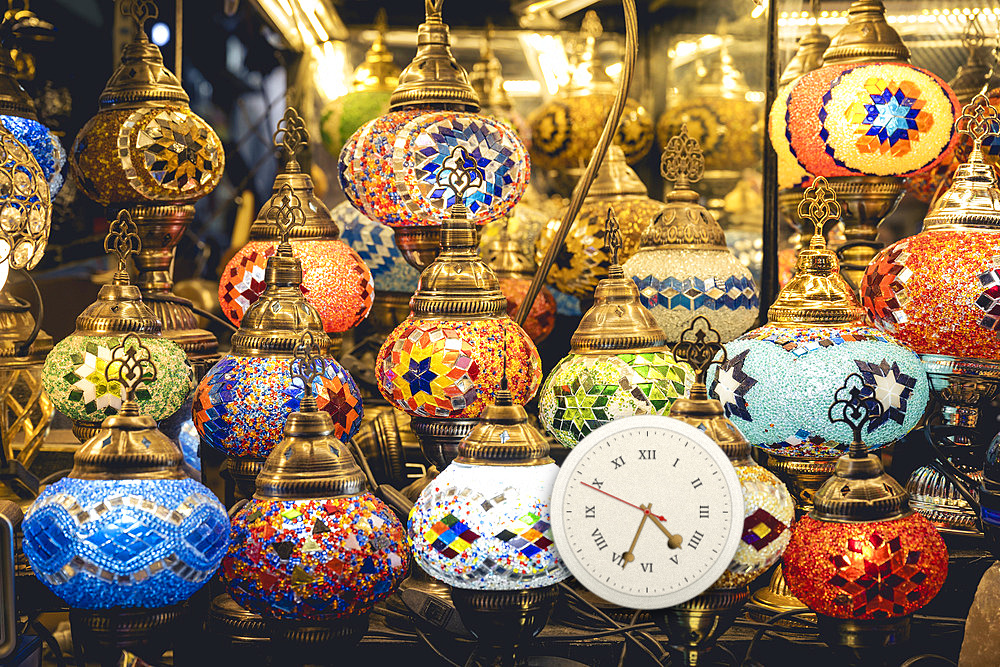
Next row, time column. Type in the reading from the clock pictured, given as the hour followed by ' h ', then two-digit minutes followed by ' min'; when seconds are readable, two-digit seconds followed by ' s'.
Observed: 4 h 33 min 49 s
